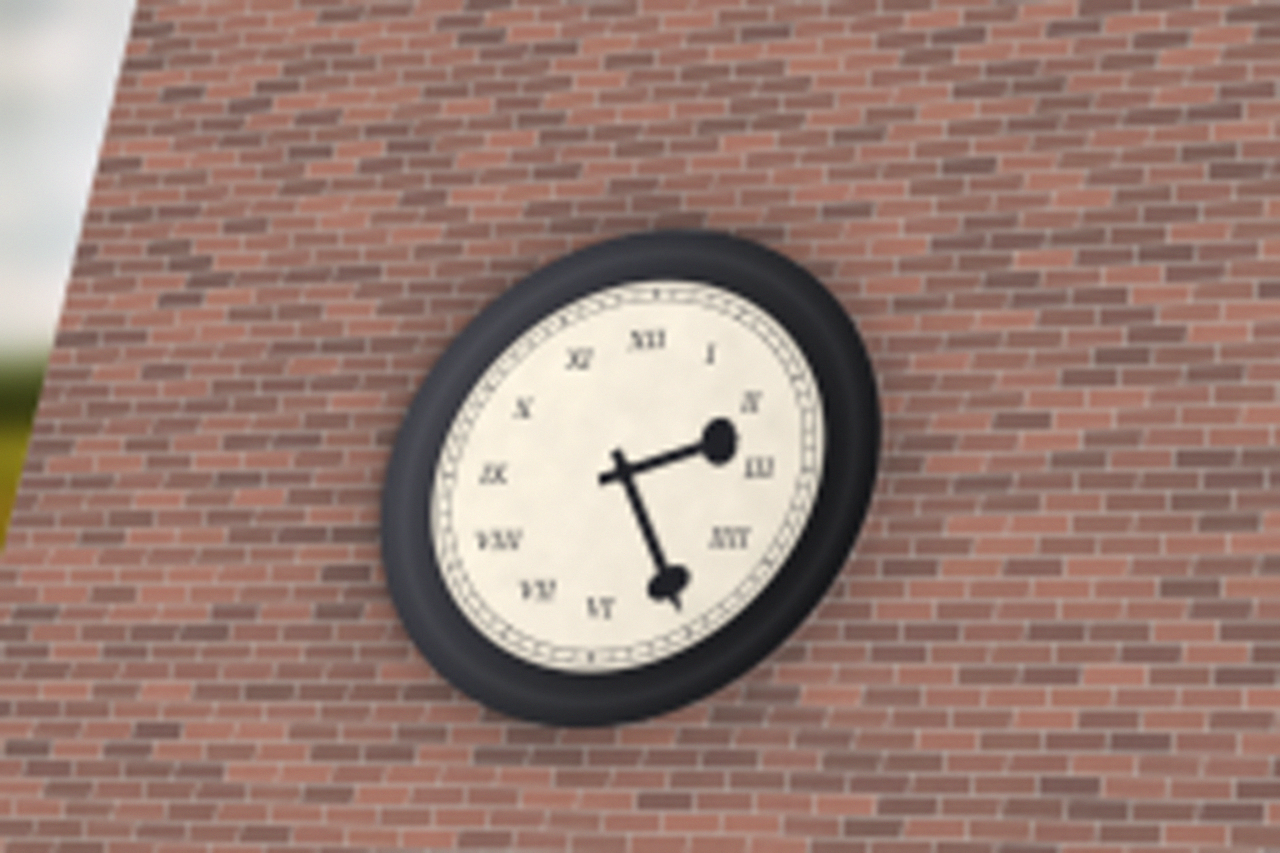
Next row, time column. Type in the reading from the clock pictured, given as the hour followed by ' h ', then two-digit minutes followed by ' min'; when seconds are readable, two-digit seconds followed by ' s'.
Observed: 2 h 25 min
